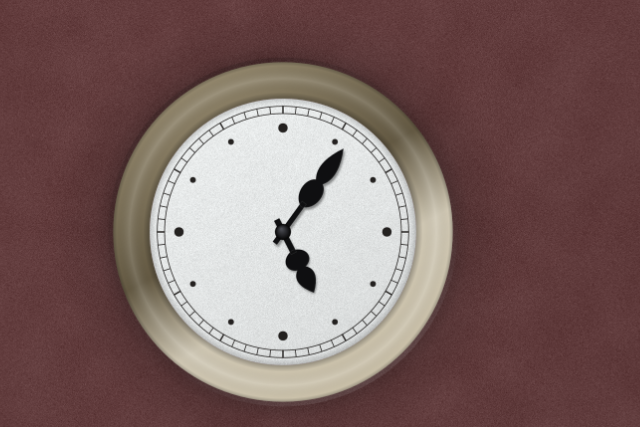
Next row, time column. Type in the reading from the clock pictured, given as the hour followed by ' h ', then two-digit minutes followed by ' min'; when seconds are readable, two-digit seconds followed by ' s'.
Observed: 5 h 06 min
